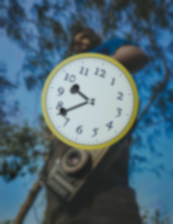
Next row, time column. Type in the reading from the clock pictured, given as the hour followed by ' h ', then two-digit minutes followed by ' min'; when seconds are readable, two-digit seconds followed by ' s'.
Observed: 9 h 38 min
